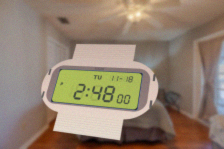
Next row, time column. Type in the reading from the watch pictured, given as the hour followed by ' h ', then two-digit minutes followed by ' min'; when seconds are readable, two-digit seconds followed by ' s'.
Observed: 2 h 48 min 00 s
